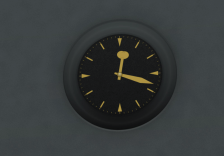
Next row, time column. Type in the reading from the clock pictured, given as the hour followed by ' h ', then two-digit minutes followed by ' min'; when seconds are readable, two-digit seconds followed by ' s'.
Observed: 12 h 18 min
